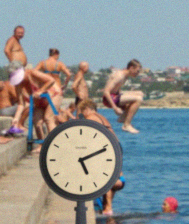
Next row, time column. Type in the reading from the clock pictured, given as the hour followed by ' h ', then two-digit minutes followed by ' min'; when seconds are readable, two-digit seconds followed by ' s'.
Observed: 5 h 11 min
